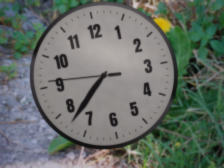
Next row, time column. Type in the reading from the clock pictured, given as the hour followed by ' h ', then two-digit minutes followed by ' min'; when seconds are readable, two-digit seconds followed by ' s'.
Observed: 7 h 37 min 46 s
